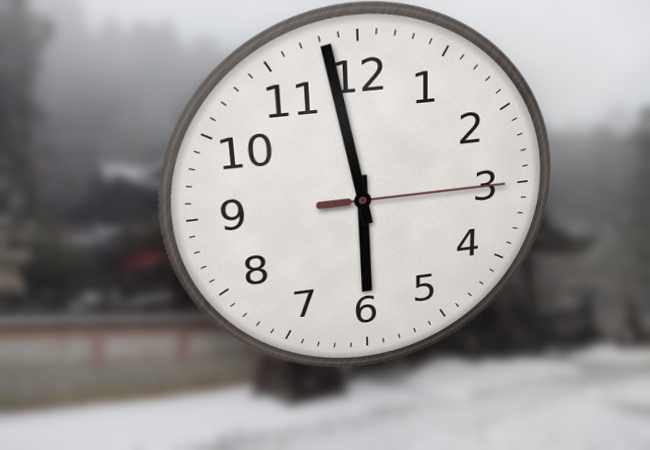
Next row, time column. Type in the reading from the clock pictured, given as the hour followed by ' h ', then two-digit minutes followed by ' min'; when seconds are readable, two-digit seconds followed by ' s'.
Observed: 5 h 58 min 15 s
